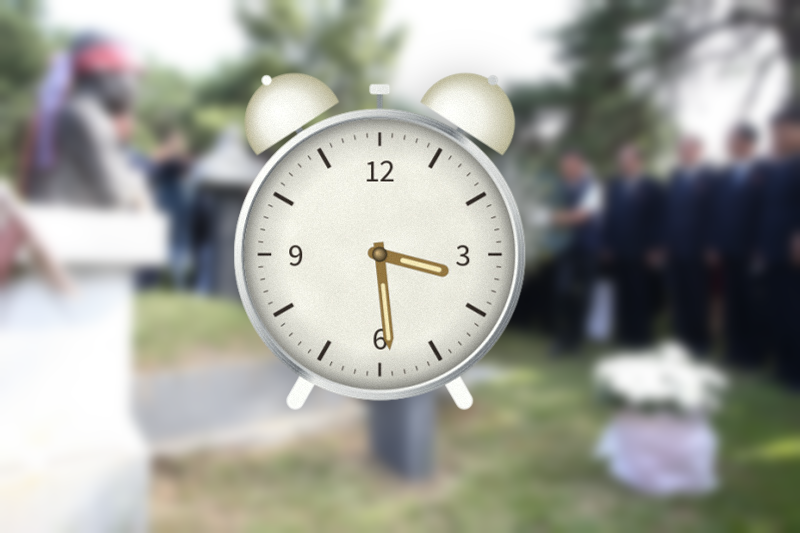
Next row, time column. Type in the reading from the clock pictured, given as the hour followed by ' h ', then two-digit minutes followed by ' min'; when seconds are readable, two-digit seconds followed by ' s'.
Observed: 3 h 29 min
